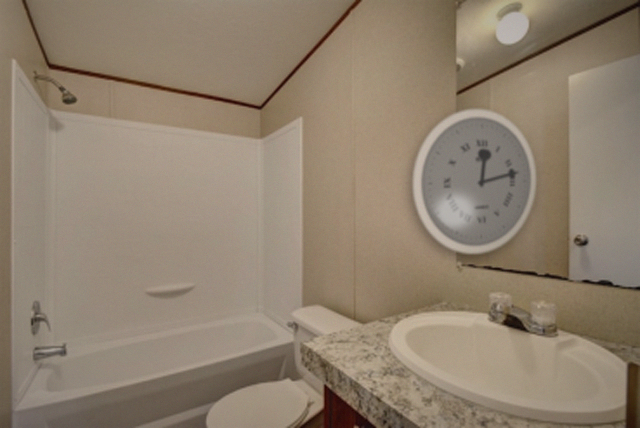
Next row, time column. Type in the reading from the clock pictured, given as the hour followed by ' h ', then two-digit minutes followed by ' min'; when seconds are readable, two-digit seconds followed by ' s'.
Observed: 12 h 13 min
